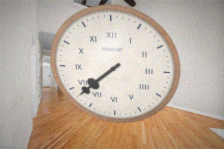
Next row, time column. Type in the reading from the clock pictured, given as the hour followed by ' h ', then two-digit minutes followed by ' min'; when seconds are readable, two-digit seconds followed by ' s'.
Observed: 7 h 38 min
